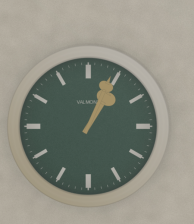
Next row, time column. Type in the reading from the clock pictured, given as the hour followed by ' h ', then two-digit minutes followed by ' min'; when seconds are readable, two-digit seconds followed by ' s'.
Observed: 1 h 04 min
